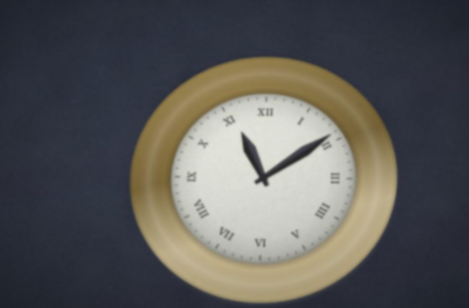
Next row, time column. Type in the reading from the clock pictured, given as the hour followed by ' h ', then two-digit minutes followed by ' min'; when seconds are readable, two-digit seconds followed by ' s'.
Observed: 11 h 09 min
